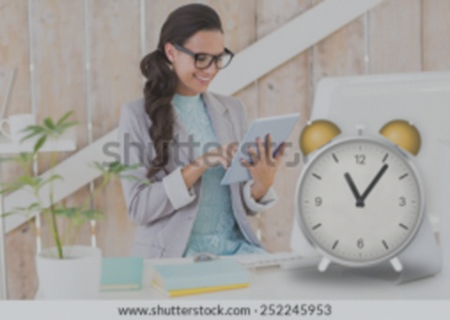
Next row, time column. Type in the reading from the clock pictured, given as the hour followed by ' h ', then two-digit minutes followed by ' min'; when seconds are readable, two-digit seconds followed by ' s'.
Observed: 11 h 06 min
